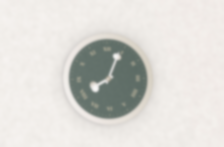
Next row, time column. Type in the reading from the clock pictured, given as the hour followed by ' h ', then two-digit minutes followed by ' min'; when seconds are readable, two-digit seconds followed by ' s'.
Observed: 8 h 04 min
